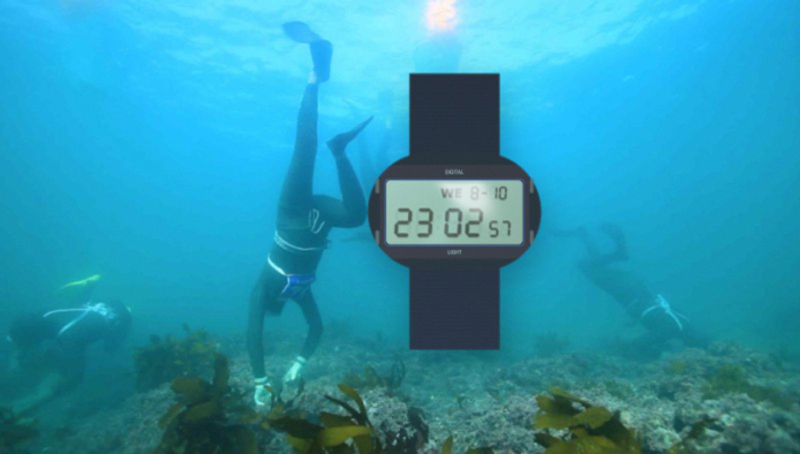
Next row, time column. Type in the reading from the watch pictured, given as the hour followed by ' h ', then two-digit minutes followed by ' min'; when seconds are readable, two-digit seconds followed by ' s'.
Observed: 23 h 02 min 57 s
